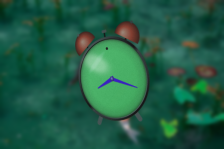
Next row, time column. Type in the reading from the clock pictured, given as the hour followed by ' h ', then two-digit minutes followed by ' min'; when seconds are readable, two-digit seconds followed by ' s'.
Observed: 8 h 19 min
